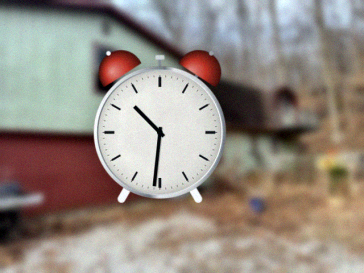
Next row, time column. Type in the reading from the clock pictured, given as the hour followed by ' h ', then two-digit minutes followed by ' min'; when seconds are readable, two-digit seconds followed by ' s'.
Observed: 10 h 31 min
